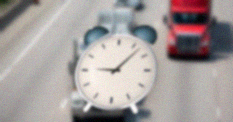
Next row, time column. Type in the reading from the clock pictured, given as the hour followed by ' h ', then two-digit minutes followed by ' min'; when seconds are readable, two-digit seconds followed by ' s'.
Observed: 9 h 07 min
